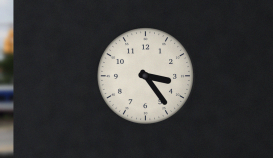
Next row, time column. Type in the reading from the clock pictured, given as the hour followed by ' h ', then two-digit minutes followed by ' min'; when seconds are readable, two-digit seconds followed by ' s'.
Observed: 3 h 24 min
